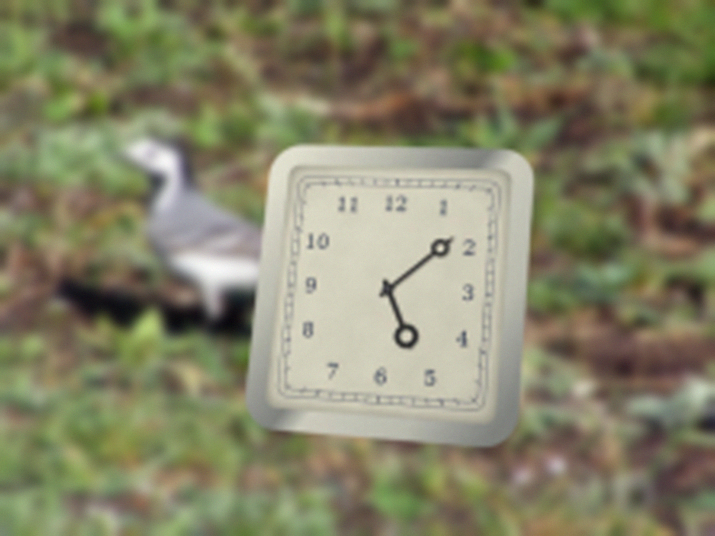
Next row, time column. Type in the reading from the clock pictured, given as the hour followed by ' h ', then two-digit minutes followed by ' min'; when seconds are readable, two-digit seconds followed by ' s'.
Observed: 5 h 08 min
